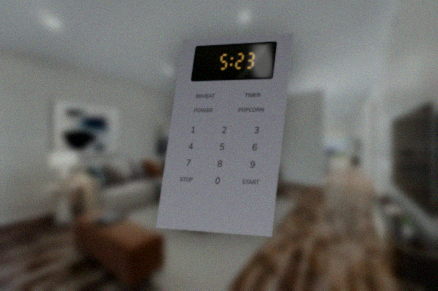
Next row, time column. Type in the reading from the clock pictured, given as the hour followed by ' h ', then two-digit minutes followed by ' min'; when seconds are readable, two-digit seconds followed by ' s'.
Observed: 5 h 23 min
